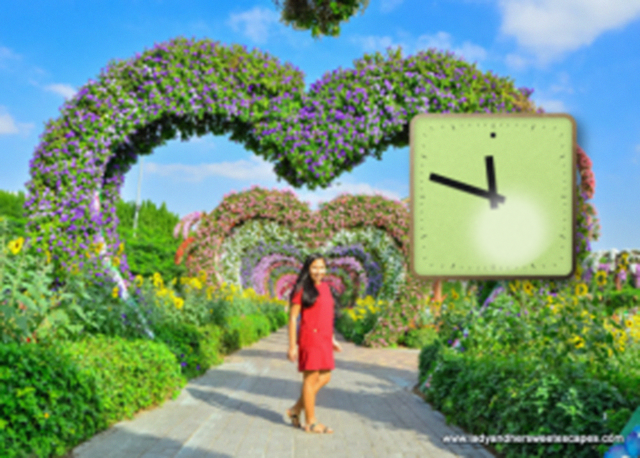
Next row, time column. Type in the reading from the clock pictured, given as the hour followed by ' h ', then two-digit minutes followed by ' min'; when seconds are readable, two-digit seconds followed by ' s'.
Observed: 11 h 48 min
